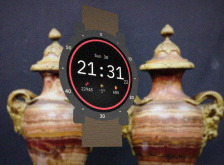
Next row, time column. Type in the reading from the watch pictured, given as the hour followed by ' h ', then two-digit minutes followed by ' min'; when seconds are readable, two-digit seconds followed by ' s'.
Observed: 21 h 31 min
